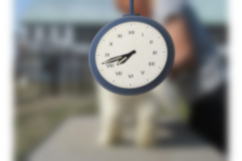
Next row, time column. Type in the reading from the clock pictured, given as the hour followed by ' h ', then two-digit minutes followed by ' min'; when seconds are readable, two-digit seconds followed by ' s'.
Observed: 7 h 42 min
